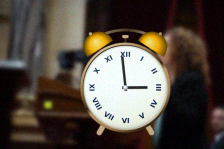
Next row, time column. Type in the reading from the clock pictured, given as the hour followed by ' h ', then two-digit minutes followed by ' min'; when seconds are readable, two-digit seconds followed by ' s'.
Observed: 2 h 59 min
